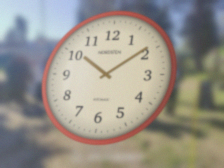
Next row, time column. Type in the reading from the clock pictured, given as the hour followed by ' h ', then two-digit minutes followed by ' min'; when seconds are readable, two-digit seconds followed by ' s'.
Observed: 10 h 09 min
